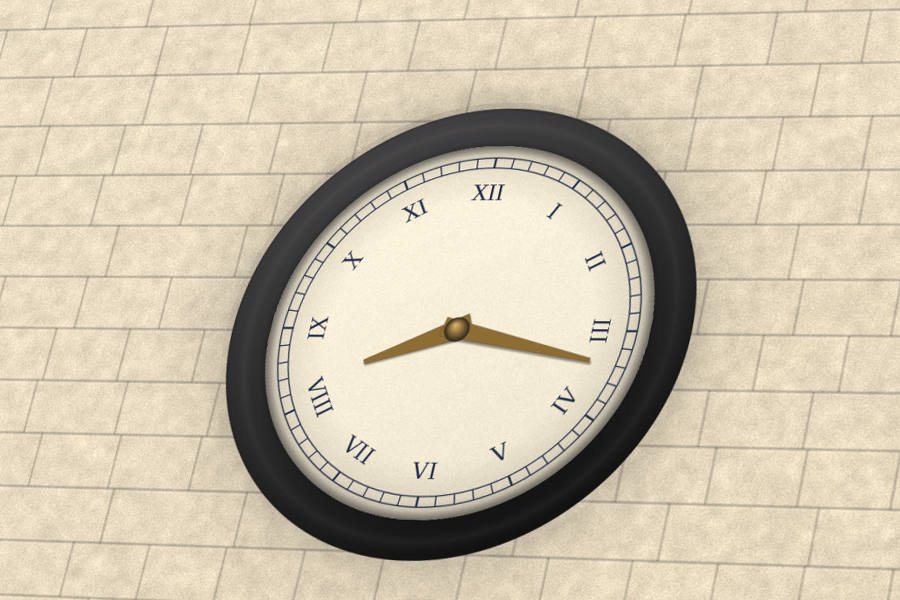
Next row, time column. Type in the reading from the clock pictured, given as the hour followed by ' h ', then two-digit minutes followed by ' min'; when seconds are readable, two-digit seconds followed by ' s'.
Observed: 8 h 17 min
